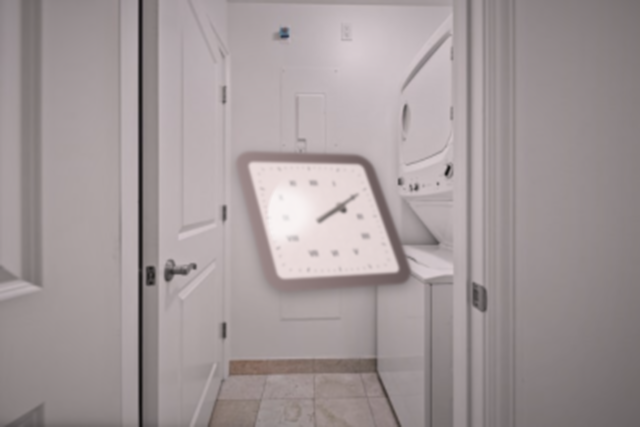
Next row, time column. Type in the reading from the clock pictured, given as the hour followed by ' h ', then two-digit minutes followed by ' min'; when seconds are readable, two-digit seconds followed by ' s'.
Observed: 2 h 10 min
